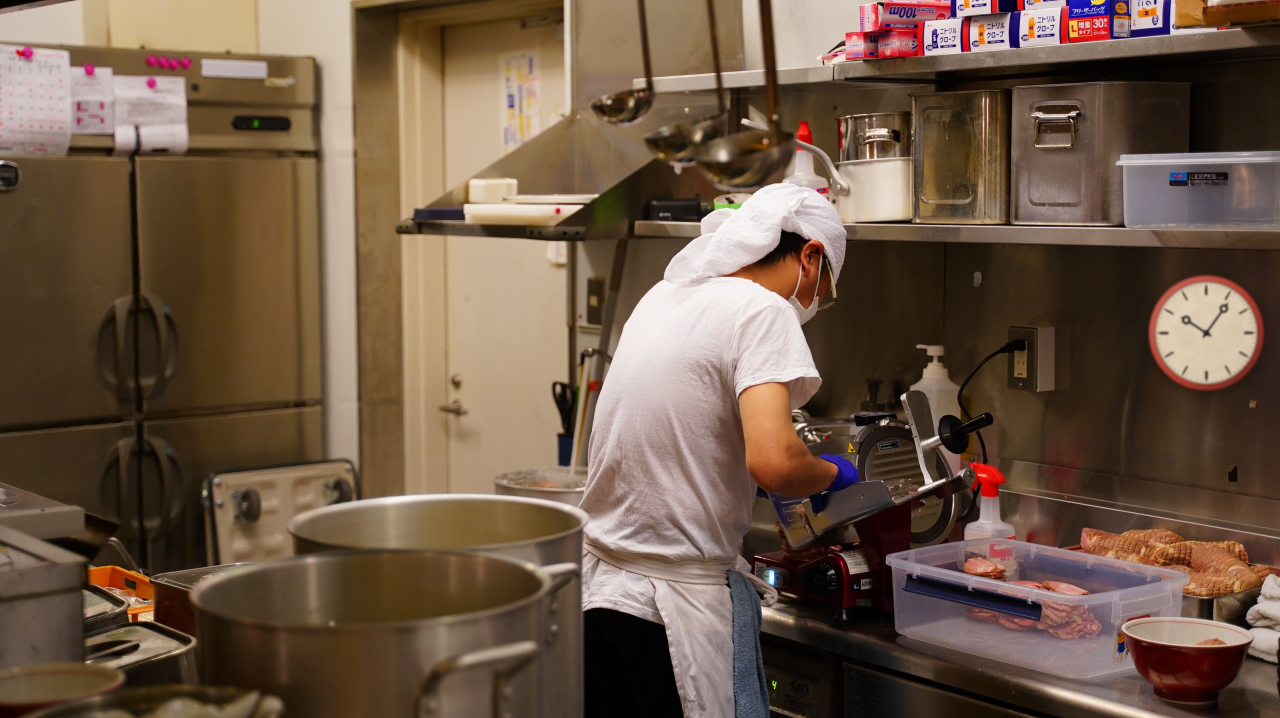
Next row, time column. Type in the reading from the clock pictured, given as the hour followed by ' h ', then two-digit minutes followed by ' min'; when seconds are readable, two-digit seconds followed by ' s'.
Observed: 10 h 06 min
